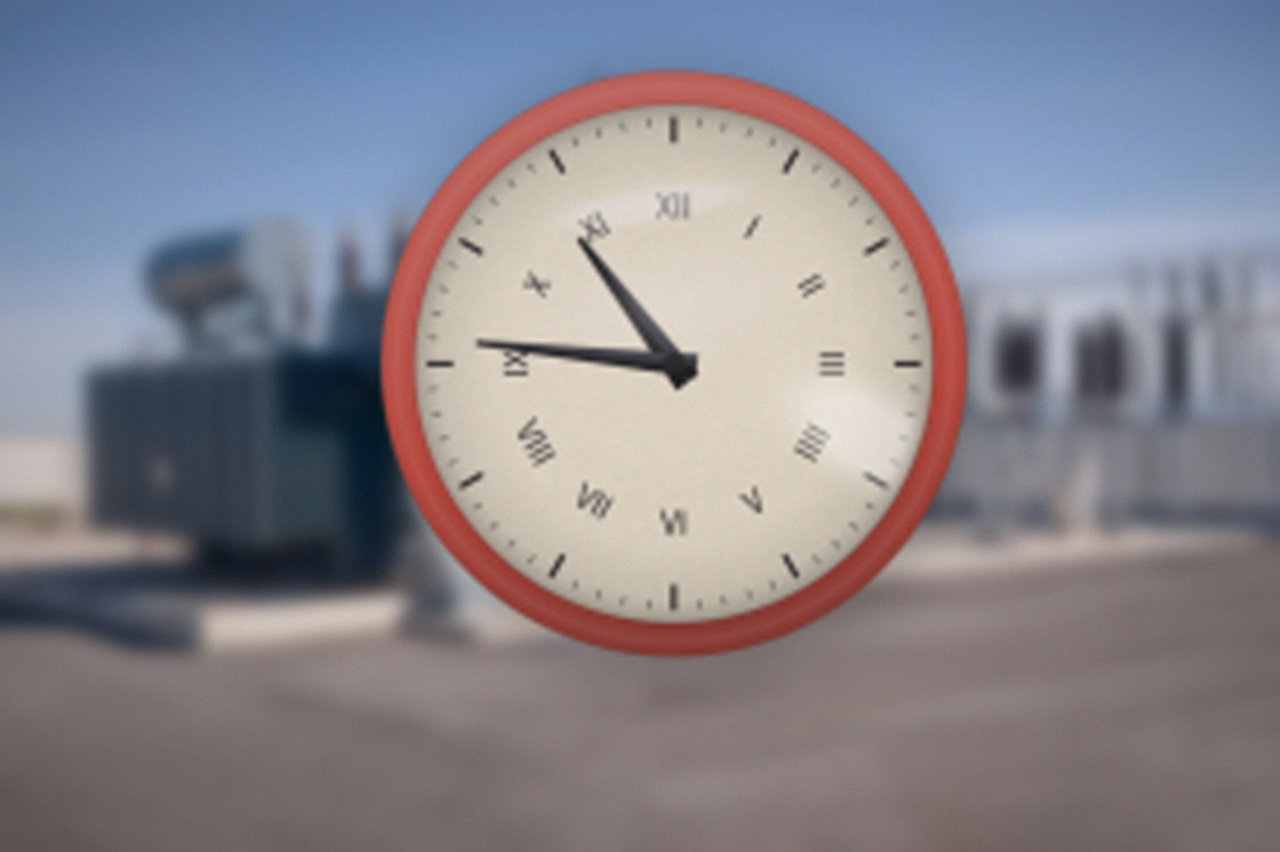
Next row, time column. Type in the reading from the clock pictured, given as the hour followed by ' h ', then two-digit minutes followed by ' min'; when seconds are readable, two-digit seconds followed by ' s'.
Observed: 10 h 46 min
